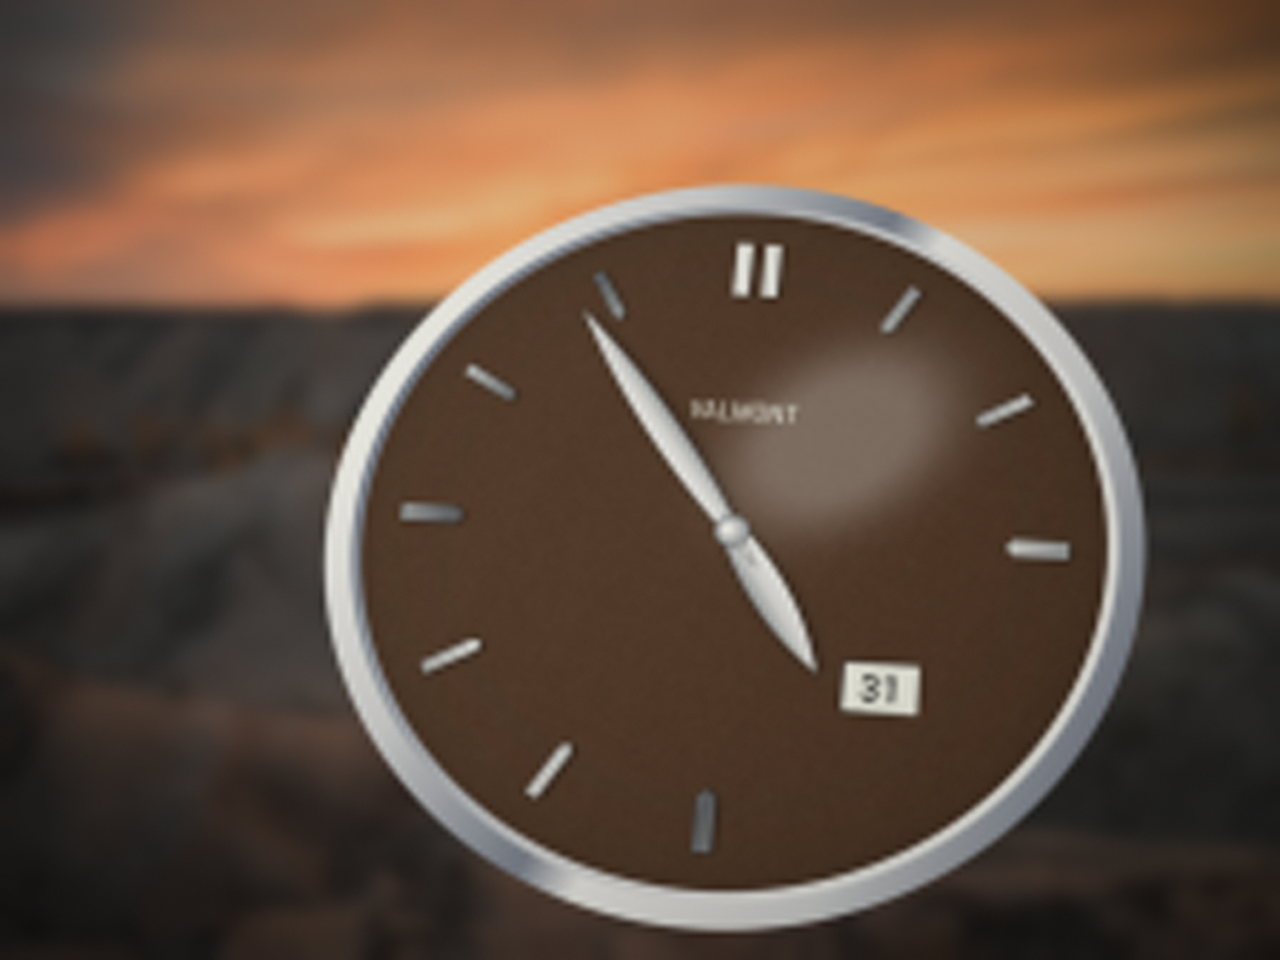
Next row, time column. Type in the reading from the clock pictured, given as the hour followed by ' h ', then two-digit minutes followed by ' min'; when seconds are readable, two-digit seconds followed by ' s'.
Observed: 4 h 54 min
